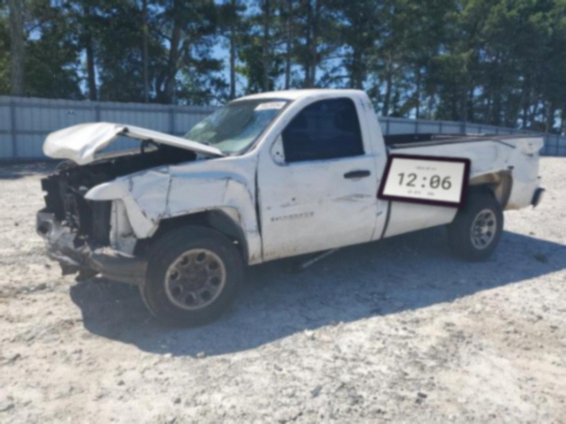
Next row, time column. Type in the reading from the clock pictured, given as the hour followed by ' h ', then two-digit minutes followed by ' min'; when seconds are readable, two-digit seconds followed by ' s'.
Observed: 12 h 06 min
